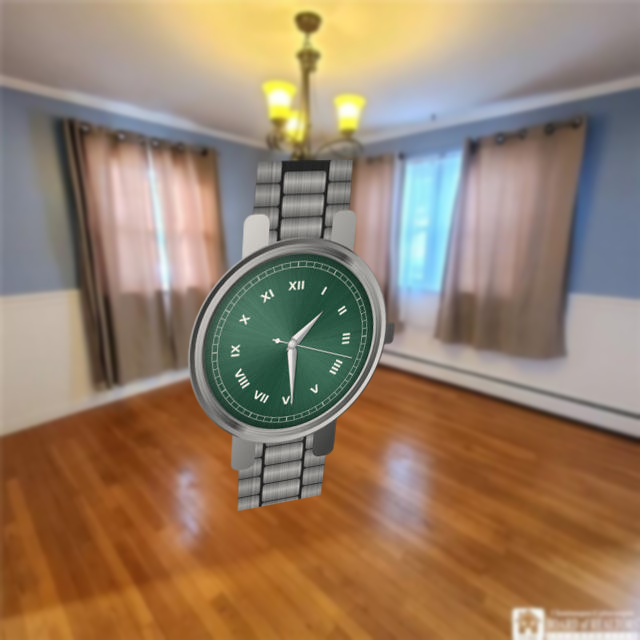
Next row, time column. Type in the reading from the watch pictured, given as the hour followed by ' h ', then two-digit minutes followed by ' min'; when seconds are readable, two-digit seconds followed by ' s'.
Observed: 1 h 29 min 18 s
